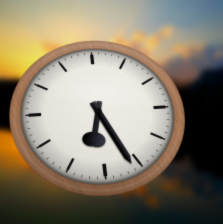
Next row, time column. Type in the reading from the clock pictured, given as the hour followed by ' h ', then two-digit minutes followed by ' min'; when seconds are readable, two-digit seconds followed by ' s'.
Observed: 6 h 26 min
